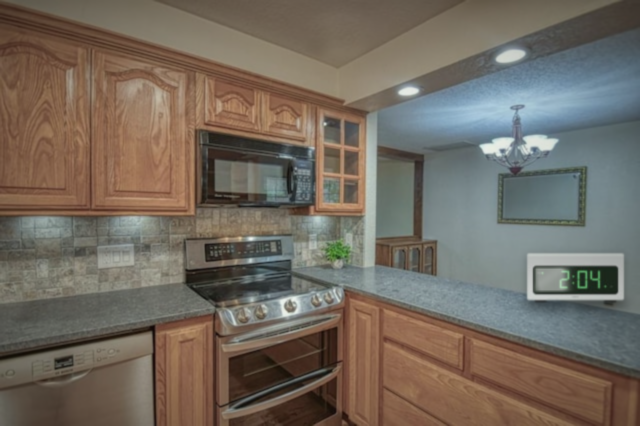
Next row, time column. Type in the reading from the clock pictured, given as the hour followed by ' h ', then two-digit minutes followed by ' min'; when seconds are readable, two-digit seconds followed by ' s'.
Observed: 2 h 04 min
